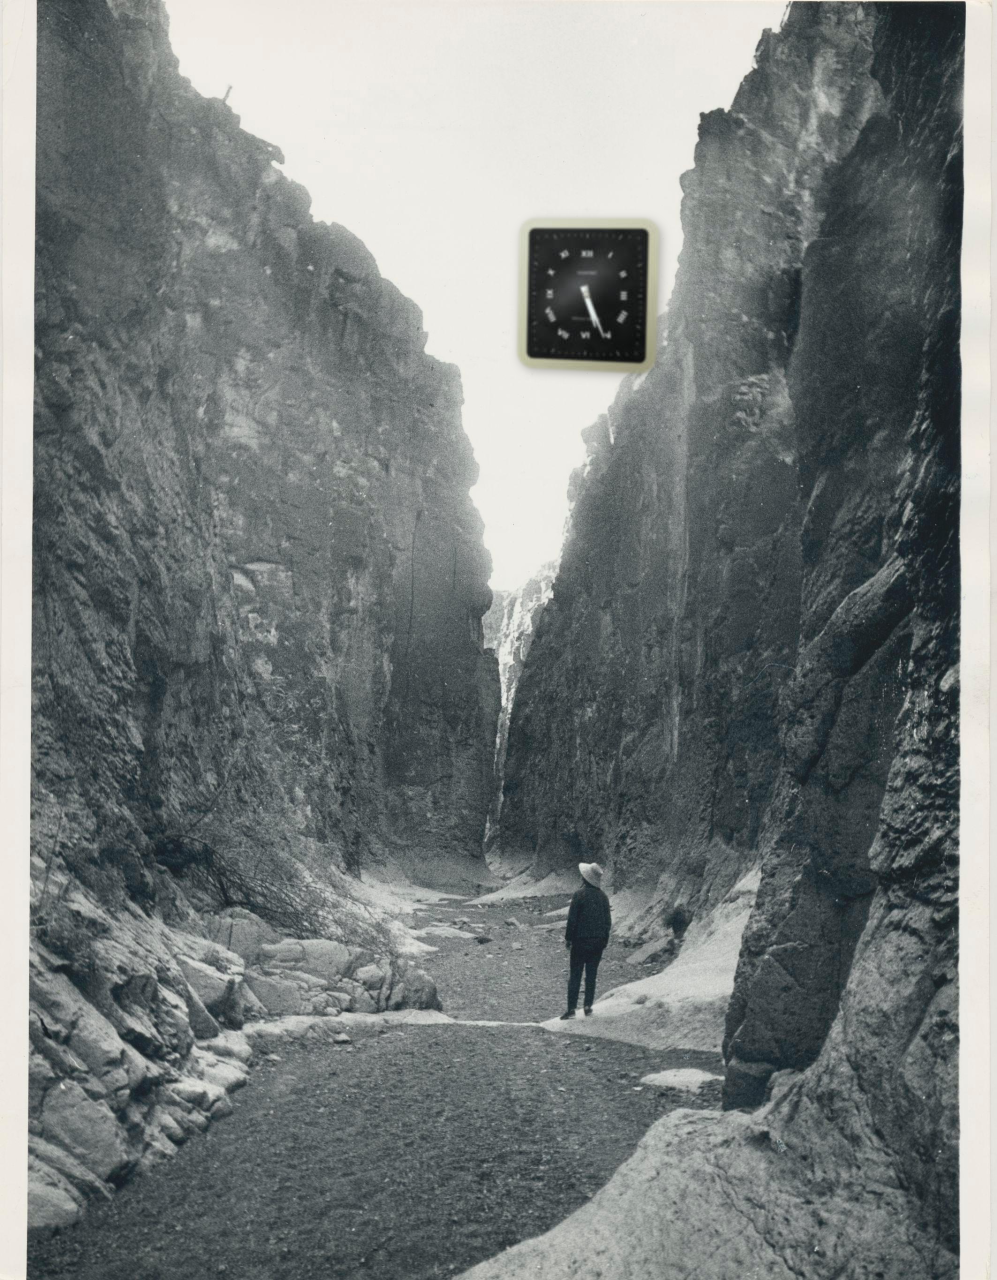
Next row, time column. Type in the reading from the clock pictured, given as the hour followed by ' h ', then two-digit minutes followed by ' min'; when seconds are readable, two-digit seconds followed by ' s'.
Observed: 5 h 26 min
